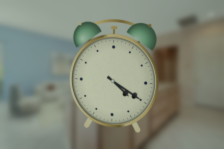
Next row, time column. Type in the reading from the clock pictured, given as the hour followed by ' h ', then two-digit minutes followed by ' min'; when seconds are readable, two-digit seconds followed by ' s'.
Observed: 4 h 20 min
